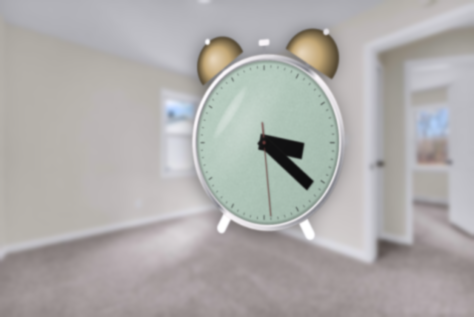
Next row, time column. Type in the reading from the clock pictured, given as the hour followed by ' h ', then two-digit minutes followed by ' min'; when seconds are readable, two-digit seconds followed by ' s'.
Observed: 3 h 21 min 29 s
